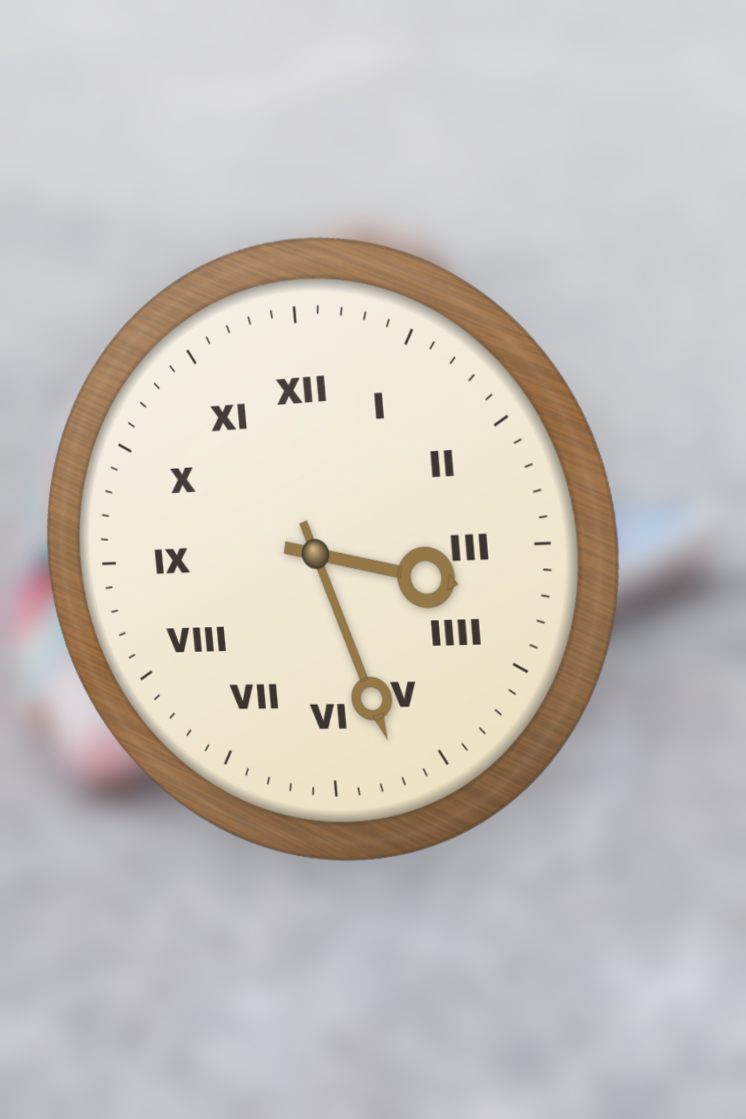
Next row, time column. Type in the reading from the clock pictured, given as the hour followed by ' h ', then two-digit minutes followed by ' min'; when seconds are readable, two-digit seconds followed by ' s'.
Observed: 3 h 27 min
